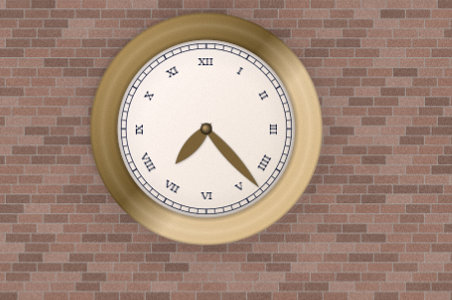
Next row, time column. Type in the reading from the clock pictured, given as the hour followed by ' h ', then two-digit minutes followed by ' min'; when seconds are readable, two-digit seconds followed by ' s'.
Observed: 7 h 23 min
